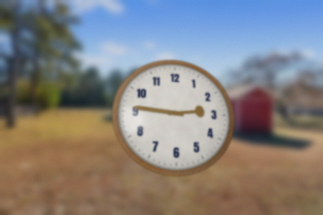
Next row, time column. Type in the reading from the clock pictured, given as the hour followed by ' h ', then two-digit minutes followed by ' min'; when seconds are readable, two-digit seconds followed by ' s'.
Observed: 2 h 46 min
